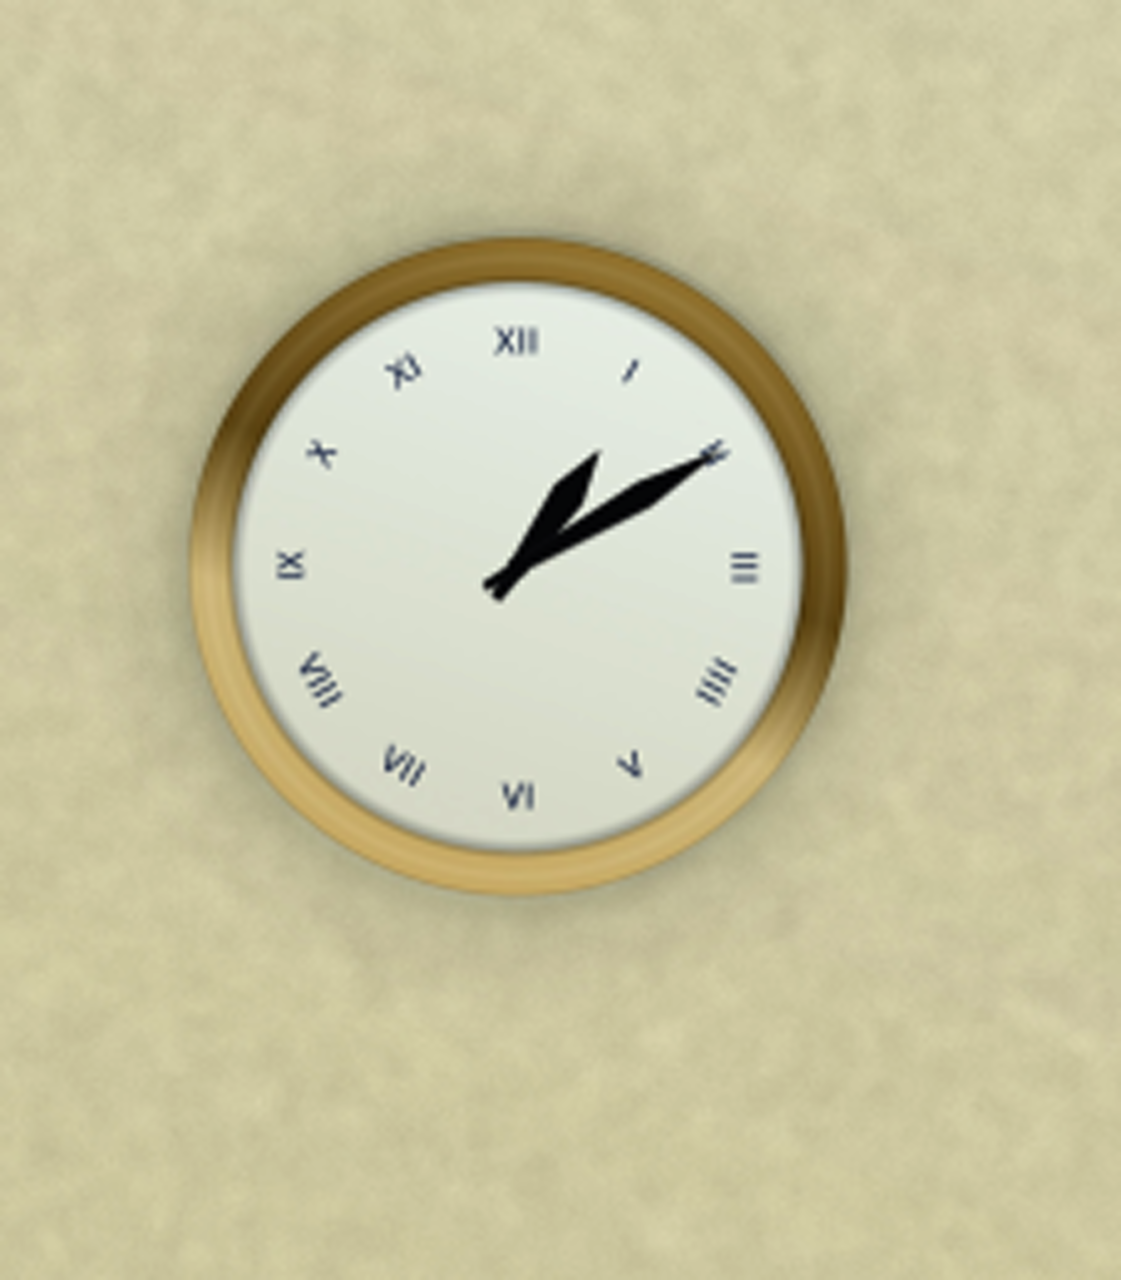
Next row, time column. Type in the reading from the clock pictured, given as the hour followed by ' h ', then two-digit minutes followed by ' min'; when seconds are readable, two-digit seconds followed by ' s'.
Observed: 1 h 10 min
